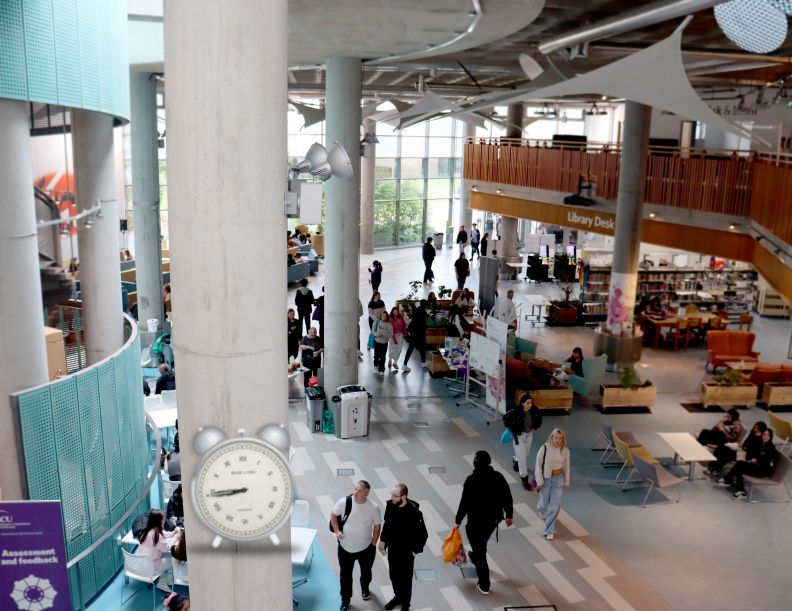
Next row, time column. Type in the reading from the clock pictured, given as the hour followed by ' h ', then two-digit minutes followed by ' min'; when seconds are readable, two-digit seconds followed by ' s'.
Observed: 8 h 44 min
